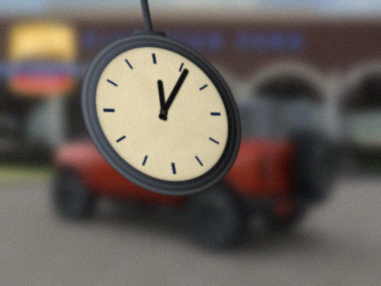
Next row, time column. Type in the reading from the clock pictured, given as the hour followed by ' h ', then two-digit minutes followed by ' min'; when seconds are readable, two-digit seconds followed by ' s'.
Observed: 12 h 06 min
